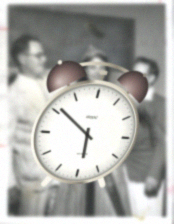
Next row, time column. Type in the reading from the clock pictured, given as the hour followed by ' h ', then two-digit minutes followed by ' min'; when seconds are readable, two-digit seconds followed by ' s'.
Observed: 5 h 51 min
